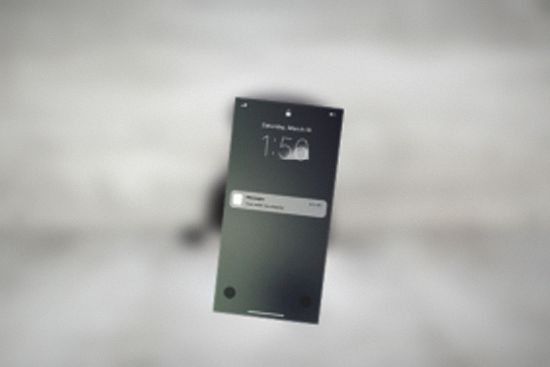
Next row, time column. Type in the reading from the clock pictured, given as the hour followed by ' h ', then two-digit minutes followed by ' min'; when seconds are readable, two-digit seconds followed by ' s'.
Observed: 1 h 56 min
